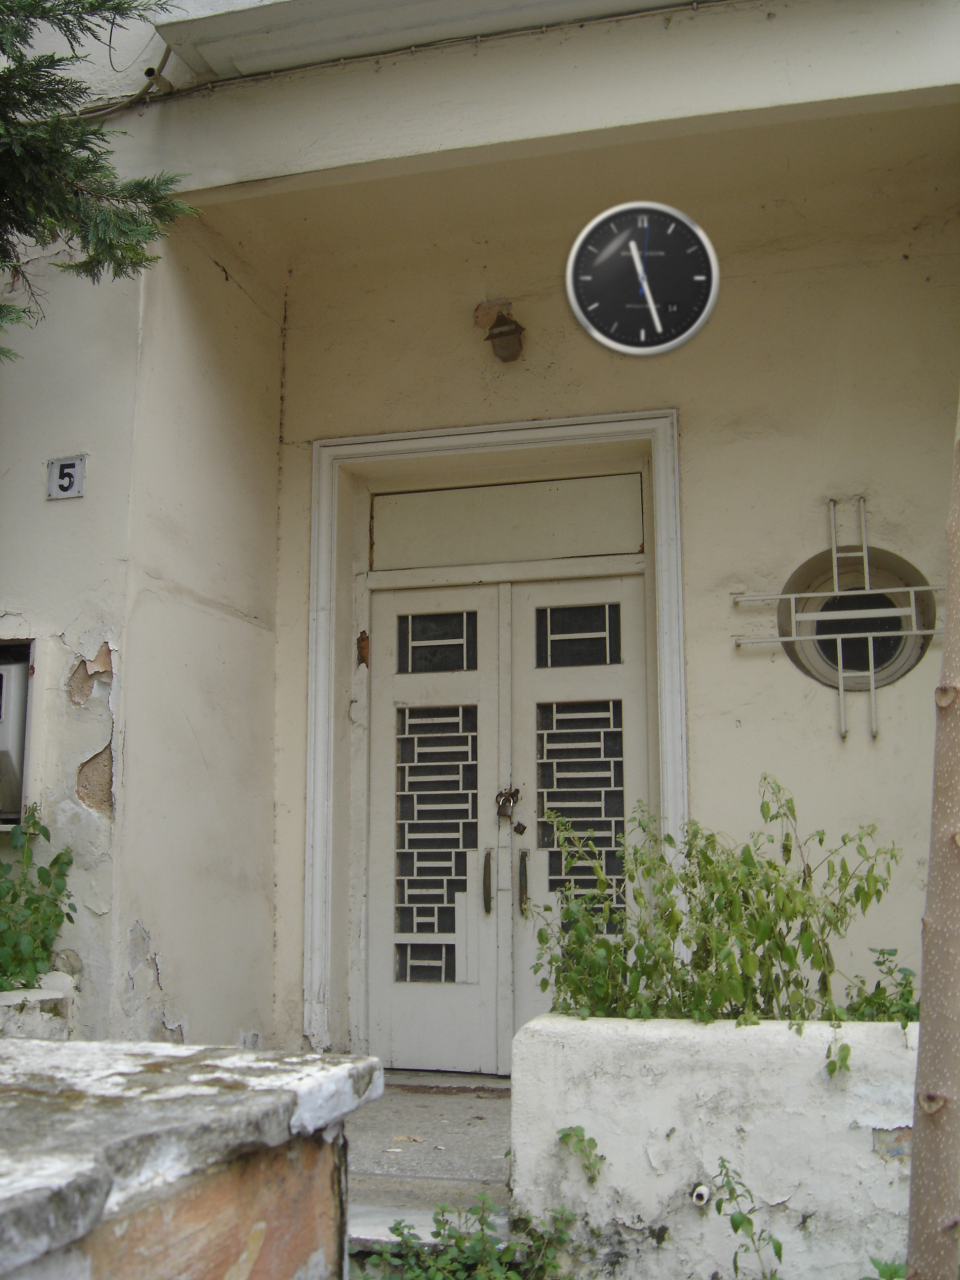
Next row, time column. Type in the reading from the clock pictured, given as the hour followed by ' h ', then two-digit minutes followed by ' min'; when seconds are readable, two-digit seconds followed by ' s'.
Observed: 11 h 27 min 01 s
